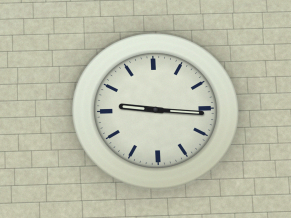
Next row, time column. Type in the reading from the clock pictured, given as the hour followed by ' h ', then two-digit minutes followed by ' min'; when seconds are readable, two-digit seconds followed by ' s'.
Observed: 9 h 16 min
